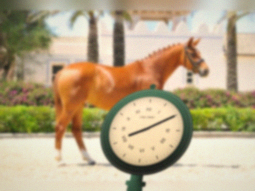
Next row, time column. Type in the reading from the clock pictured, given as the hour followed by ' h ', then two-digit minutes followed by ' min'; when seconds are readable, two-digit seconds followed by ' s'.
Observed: 8 h 10 min
